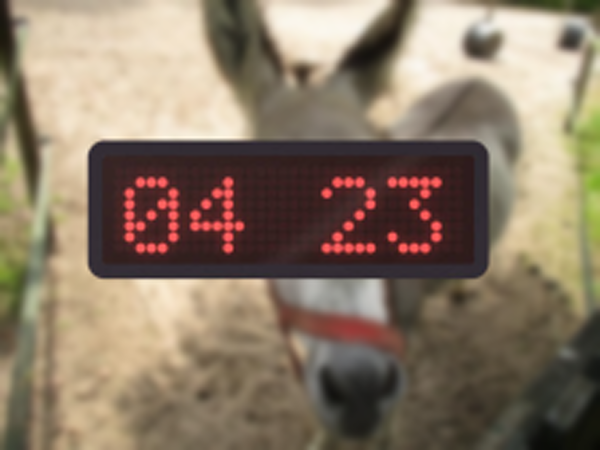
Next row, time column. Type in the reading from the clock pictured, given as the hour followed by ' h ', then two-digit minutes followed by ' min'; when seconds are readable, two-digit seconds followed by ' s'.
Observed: 4 h 23 min
